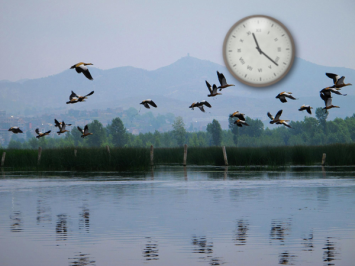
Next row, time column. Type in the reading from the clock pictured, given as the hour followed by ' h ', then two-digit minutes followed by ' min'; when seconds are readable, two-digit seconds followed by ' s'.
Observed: 11 h 22 min
